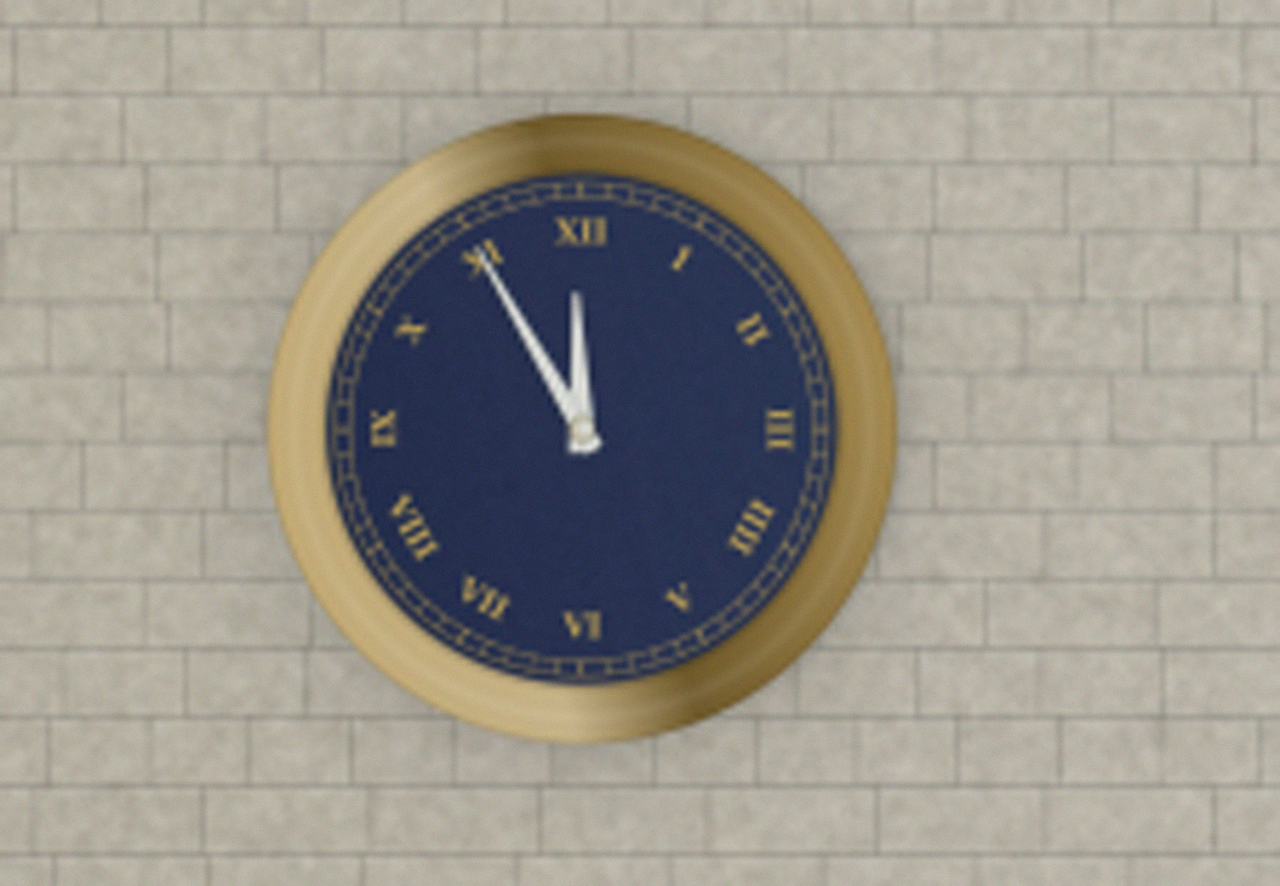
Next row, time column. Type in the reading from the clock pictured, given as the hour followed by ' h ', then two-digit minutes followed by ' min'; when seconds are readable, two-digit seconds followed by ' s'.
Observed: 11 h 55 min
